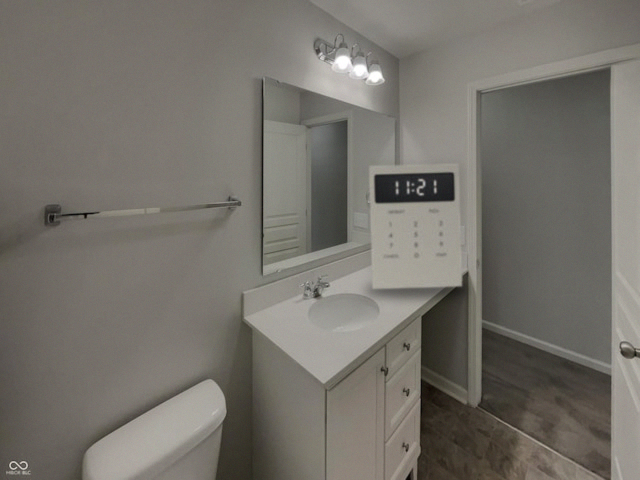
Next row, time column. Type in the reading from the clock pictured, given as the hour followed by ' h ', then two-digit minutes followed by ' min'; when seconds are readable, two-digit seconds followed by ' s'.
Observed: 11 h 21 min
